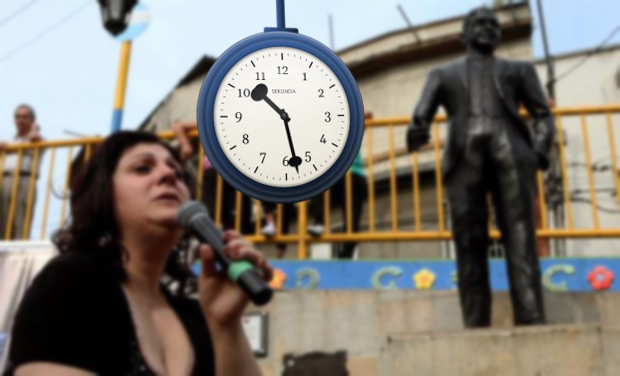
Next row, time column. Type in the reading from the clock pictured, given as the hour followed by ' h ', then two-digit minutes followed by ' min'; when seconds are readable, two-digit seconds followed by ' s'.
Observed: 10 h 28 min
